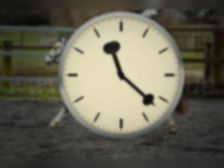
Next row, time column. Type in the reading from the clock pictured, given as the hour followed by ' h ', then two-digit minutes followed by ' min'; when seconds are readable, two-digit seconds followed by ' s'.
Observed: 11 h 22 min
